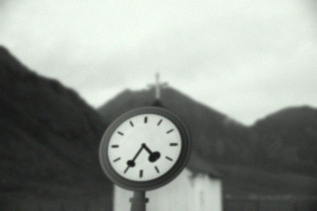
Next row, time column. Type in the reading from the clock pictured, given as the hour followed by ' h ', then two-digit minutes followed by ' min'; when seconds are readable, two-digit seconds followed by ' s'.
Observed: 4 h 35 min
